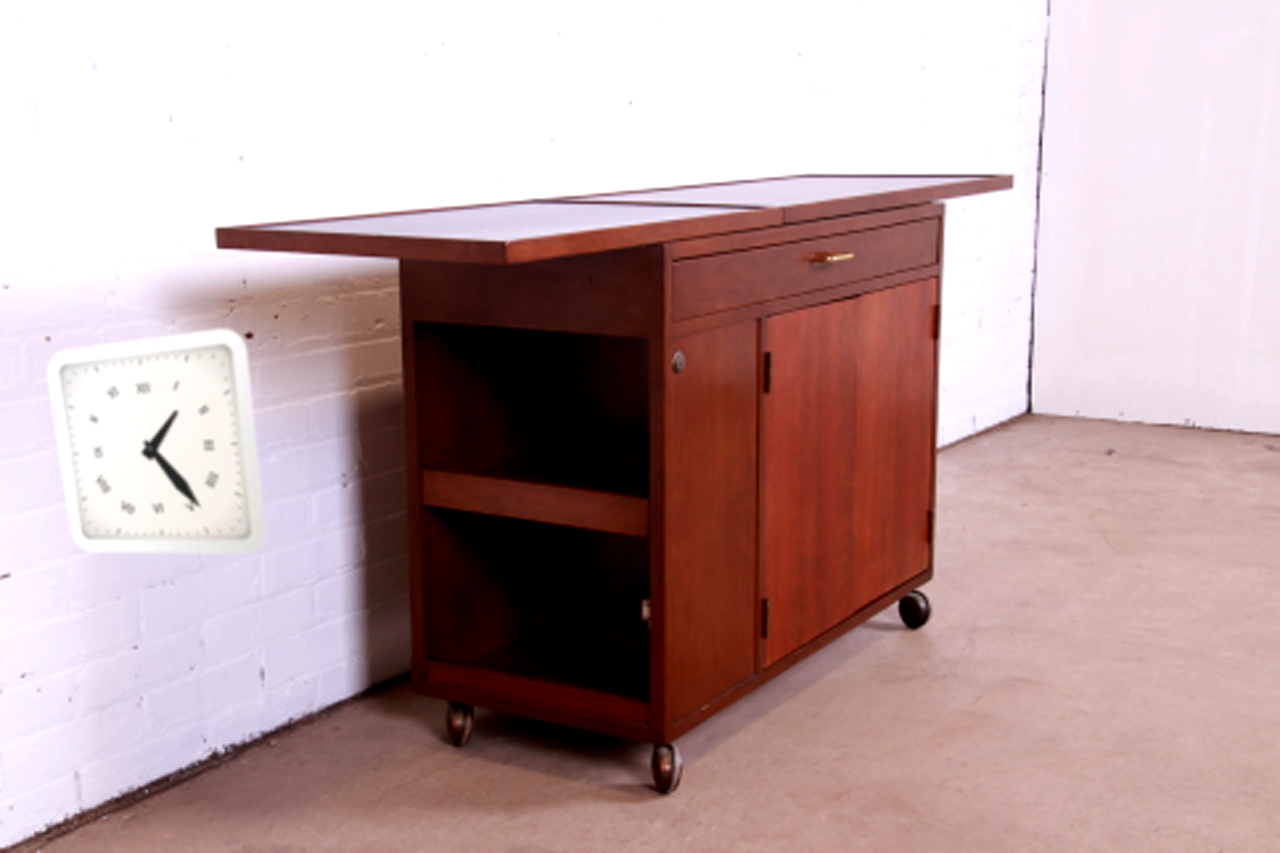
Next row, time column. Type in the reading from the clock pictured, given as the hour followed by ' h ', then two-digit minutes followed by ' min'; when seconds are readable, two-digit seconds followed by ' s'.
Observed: 1 h 24 min
